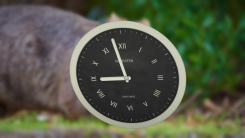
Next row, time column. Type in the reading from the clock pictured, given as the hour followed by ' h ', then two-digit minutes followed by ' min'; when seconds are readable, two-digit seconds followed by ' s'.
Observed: 8 h 58 min
